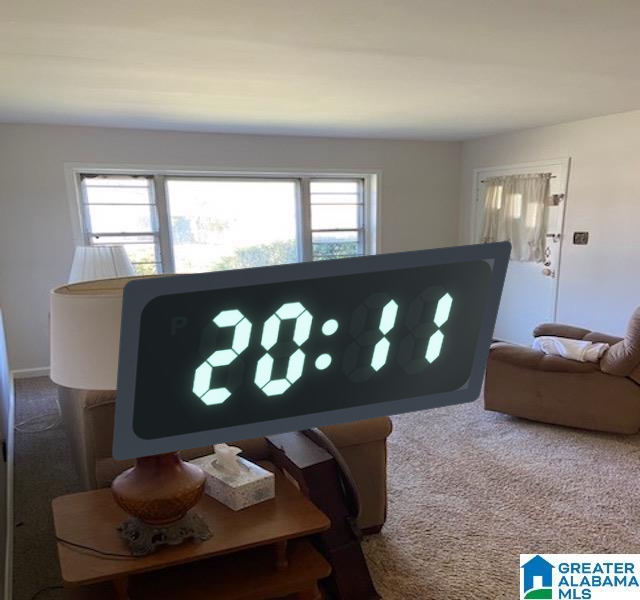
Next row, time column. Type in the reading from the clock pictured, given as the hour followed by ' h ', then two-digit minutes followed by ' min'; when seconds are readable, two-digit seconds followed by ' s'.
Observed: 20 h 11 min
